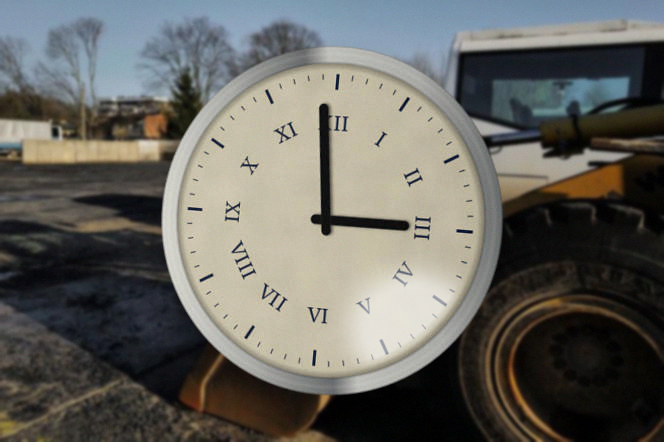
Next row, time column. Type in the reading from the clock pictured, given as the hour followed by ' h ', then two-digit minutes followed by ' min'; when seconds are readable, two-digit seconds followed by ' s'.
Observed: 2 h 59 min
